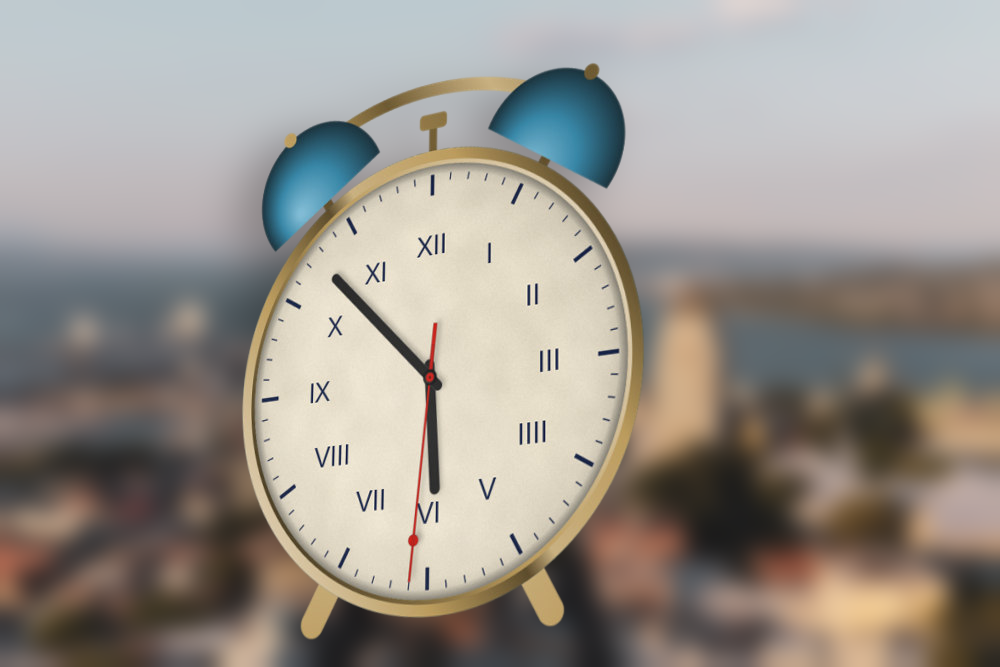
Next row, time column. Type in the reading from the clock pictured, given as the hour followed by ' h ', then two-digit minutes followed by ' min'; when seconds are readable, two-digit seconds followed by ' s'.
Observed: 5 h 52 min 31 s
